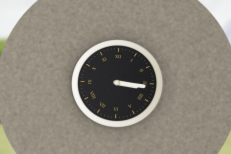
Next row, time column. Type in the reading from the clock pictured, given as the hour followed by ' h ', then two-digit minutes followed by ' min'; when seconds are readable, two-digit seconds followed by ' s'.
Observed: 3 h 16 min
